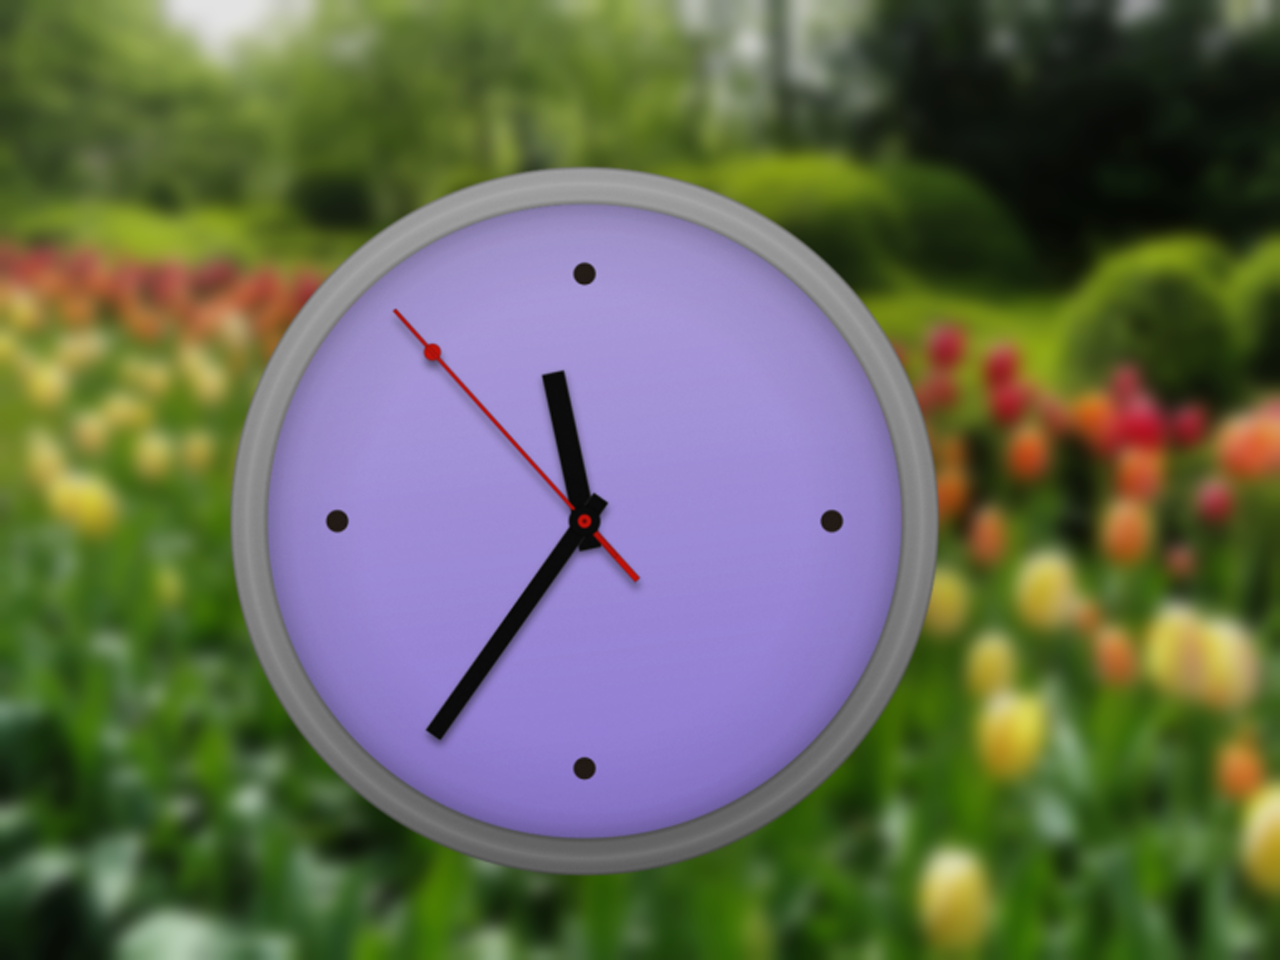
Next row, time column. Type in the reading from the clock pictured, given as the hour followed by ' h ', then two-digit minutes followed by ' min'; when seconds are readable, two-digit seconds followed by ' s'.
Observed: 11 h 35 min 53 s
